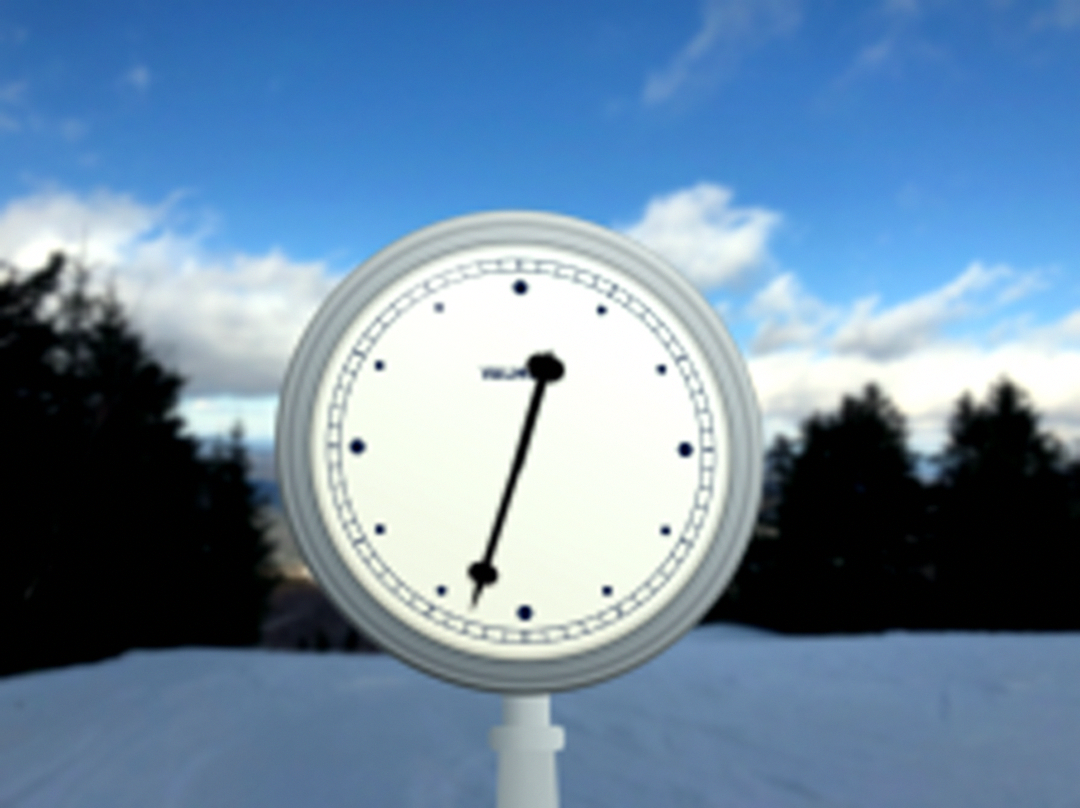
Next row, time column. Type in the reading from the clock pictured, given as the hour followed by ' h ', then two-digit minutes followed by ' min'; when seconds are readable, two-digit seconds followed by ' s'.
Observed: 12 h 33 min
